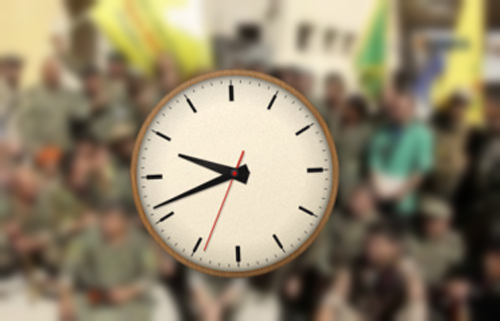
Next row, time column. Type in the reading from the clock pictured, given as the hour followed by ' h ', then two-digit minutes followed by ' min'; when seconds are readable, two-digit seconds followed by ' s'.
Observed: 9 h 41 min 34 s
